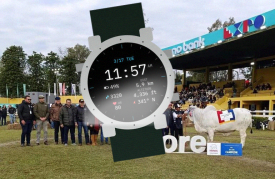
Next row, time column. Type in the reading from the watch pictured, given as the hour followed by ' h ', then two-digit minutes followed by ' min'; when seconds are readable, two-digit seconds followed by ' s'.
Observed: 11 h 57 min
